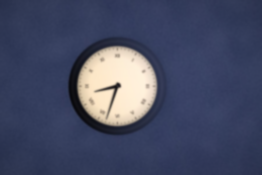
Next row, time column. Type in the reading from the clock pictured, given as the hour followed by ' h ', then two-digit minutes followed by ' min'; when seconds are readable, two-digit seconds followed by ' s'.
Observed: 8 h 33 min
